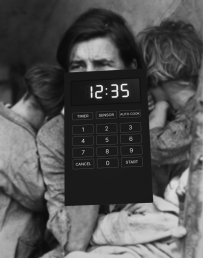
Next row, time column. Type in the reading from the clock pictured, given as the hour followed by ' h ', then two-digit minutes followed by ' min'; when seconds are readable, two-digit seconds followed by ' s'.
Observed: 12 h 35 min
